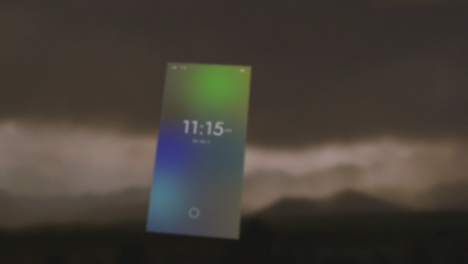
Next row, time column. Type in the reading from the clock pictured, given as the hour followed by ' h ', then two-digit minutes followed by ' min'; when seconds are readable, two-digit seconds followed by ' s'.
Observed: 11 h 15 min
